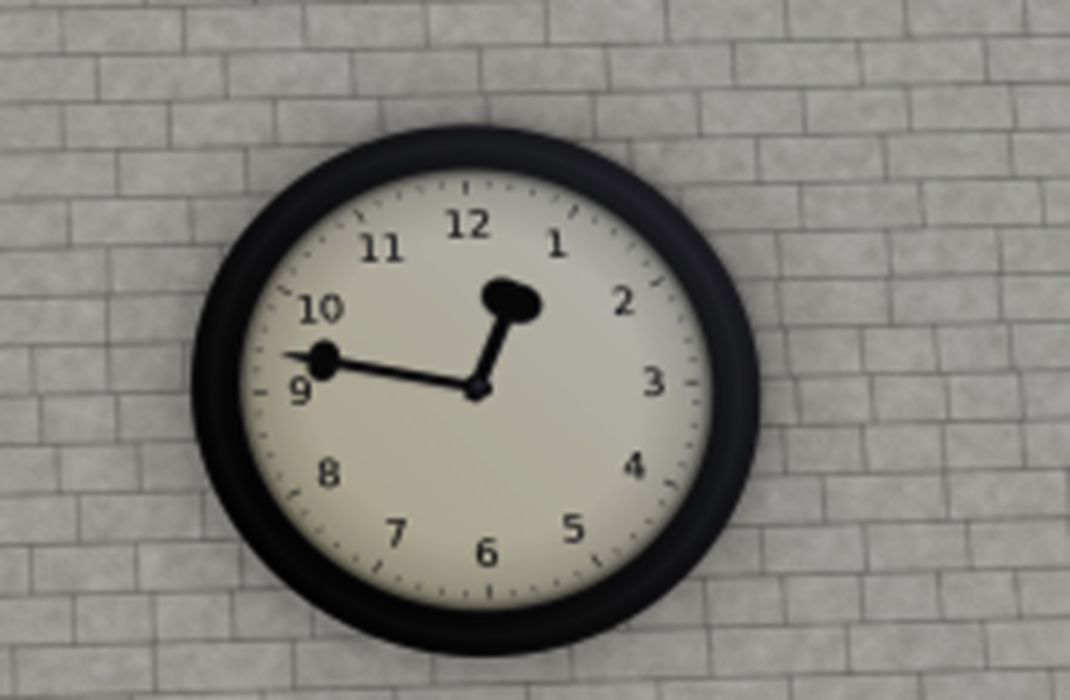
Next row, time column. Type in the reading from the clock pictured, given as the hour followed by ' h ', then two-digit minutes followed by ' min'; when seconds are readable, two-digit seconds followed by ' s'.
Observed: 12 h 47 min
